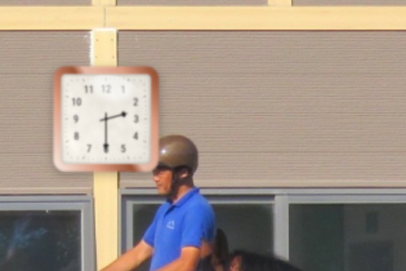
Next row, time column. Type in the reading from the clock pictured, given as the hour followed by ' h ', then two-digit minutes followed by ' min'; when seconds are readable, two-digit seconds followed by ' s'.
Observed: 2 h 30 min
